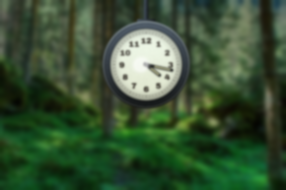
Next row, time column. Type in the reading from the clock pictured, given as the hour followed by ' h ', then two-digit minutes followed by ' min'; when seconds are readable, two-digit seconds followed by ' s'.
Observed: 4 h 17 min
